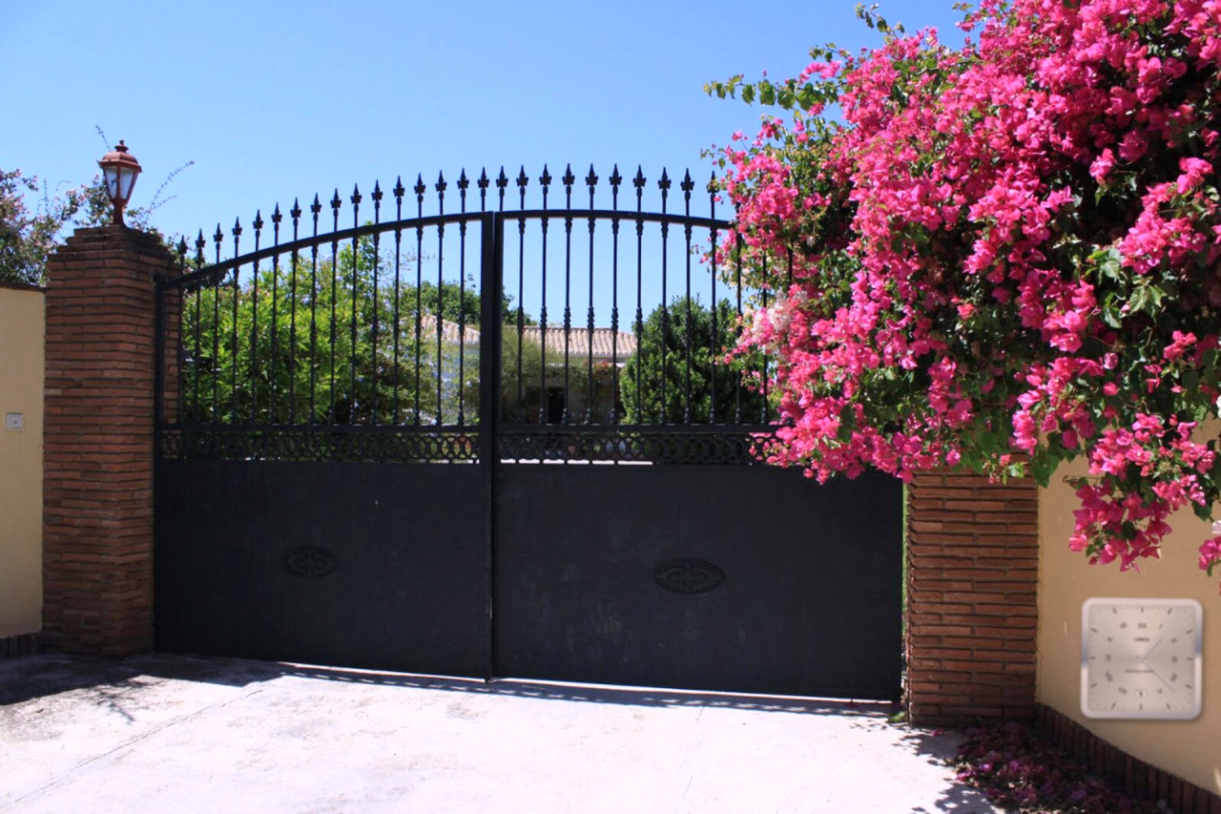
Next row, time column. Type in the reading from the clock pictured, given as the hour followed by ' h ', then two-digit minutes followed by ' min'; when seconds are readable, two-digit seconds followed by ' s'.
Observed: 1 h 22 min
